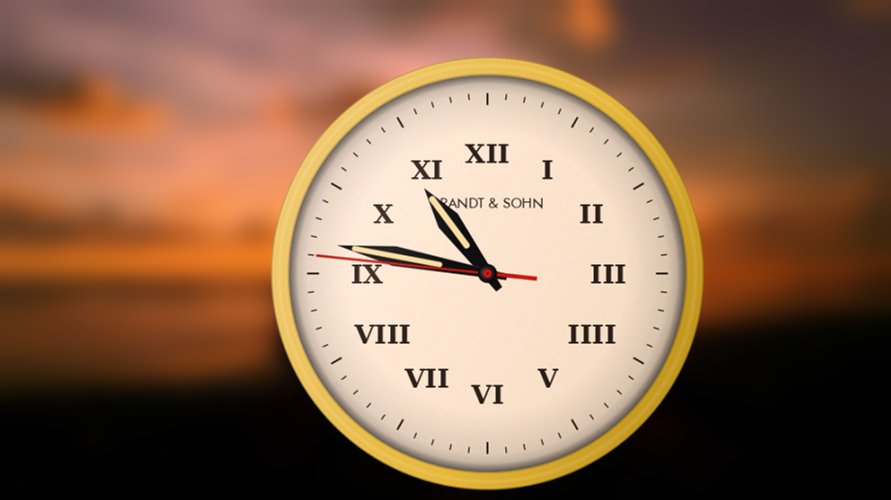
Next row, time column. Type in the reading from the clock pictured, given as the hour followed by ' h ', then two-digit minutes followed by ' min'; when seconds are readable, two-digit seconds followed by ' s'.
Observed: 10 h 46 min 46 s
